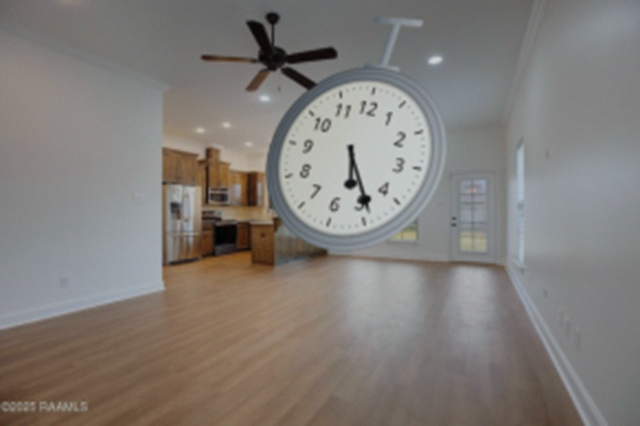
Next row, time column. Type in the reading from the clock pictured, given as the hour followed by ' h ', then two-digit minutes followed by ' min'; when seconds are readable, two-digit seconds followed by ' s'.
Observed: 5 h 24 min
